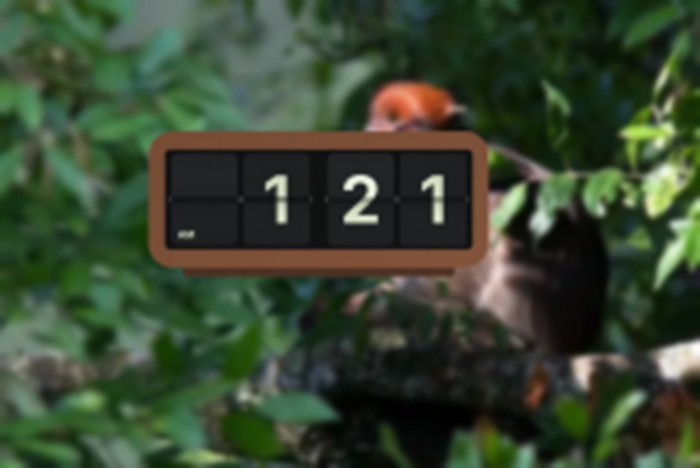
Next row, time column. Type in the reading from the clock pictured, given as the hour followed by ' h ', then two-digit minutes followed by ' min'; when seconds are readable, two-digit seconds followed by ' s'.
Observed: 1 h 21 min
